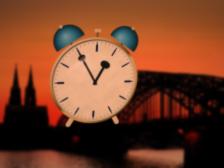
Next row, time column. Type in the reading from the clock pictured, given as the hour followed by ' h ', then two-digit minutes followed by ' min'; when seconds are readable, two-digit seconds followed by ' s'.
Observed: 12 h 55 min
